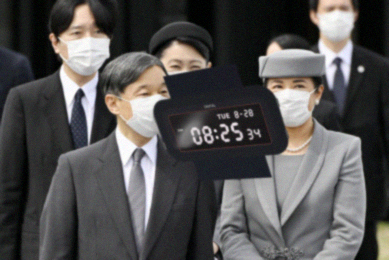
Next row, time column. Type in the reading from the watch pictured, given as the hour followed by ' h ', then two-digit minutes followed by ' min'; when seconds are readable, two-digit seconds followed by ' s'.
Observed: 8 h 25 min 34 s
